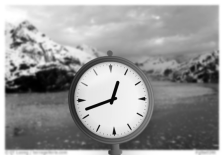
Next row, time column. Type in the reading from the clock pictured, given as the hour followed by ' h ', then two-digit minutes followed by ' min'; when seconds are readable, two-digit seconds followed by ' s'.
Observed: 12 h 42 min
